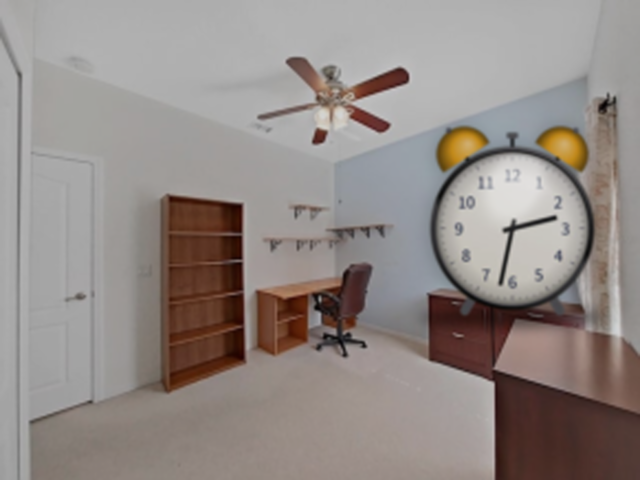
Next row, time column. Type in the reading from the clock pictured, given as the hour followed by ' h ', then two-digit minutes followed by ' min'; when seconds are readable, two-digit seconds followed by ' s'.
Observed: 2 h 32 min
